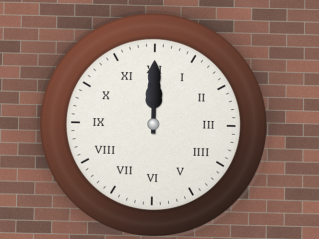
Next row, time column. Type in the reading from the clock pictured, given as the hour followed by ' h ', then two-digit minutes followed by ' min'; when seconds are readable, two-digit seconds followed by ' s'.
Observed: 12 h 00 min
